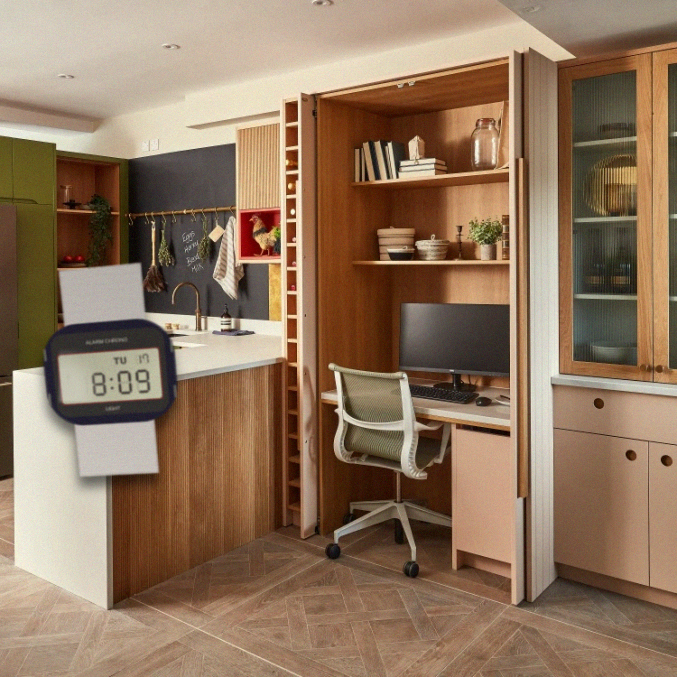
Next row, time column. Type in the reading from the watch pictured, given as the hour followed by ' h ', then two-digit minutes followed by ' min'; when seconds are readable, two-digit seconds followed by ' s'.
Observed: 8 h 09 min
